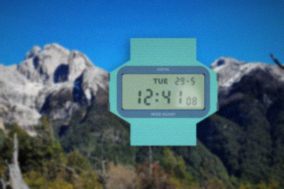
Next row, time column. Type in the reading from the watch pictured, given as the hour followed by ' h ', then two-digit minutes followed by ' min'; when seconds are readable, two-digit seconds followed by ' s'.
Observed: 12 h 41 min
